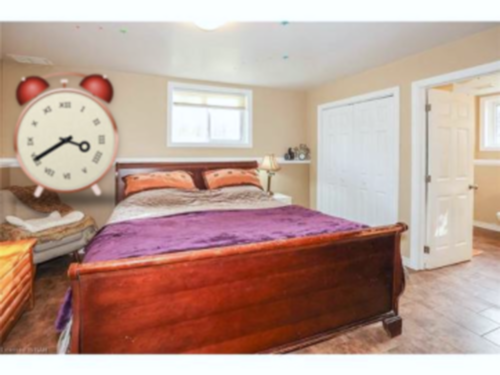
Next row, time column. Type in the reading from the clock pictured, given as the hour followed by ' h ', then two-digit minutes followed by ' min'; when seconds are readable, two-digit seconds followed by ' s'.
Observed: 3 h 40 min
